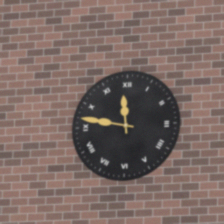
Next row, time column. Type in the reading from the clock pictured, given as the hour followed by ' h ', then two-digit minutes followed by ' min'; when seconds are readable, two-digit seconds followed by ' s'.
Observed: 11 h 47 min
